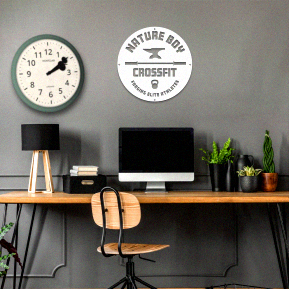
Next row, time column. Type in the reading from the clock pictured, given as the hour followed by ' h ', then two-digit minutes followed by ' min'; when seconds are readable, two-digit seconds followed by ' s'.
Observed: 2 h 09 min
